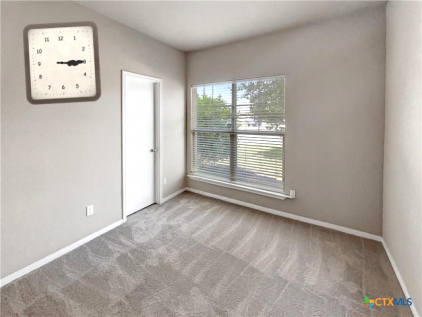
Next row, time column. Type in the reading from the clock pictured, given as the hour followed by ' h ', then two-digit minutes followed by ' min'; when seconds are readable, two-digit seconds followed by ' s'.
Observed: 3 h 15 min
